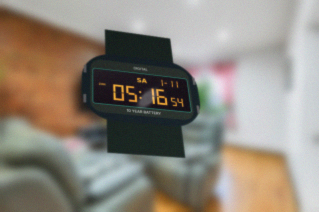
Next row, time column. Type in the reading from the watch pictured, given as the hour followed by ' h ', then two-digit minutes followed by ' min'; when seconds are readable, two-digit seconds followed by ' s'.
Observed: 5 h 16 min
